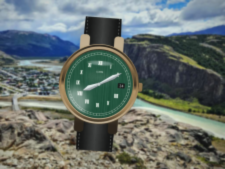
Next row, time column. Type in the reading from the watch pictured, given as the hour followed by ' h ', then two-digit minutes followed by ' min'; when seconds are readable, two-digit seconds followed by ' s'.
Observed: 8 h 10 min
